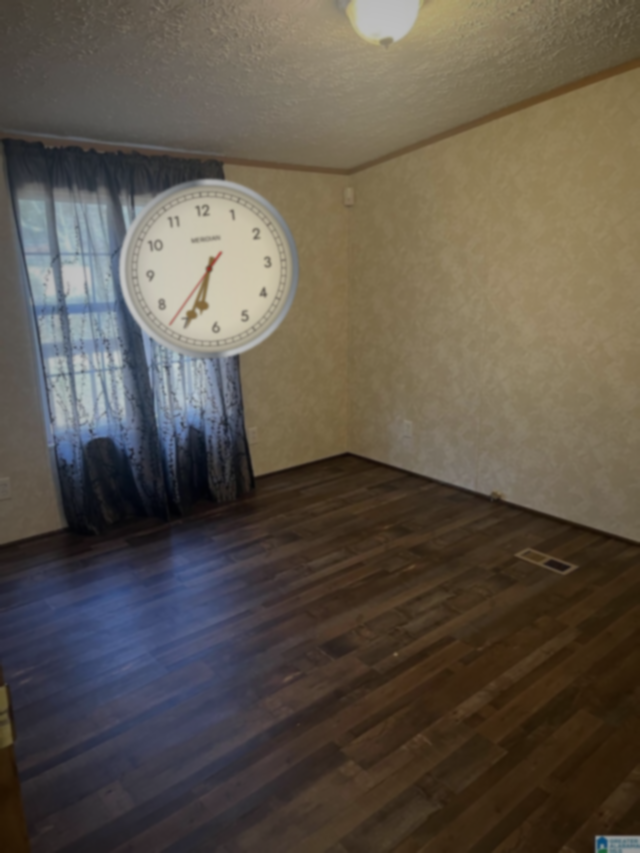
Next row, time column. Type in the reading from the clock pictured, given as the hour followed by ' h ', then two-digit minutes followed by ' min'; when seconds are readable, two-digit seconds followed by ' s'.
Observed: 6 h 34 min 37 s
